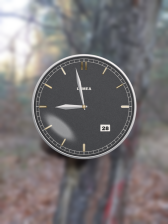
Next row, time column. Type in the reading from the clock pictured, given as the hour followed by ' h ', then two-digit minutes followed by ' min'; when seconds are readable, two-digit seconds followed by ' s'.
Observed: 8 h 58 min
